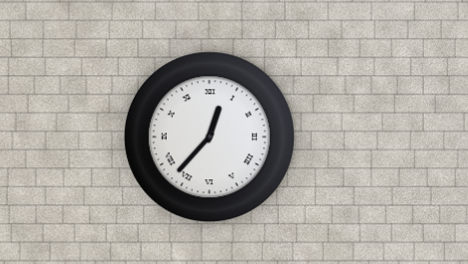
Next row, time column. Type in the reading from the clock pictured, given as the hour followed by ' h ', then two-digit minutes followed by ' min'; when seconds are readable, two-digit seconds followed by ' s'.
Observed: 12 h 37 min
